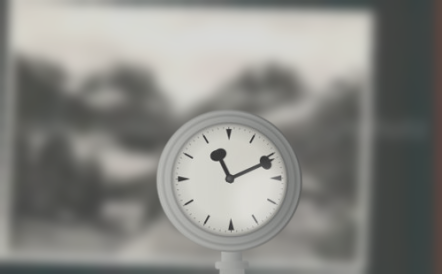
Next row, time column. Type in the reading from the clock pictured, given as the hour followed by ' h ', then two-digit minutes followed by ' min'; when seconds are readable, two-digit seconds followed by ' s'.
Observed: 11 h 11 min
